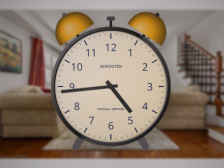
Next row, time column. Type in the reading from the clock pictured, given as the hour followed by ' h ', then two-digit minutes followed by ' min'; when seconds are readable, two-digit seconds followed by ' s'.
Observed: 4 h 44 min
